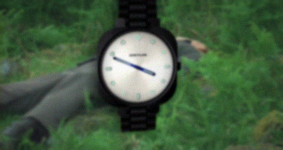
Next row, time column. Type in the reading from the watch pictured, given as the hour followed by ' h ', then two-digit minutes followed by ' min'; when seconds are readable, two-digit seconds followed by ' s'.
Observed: 3 h 49 min
